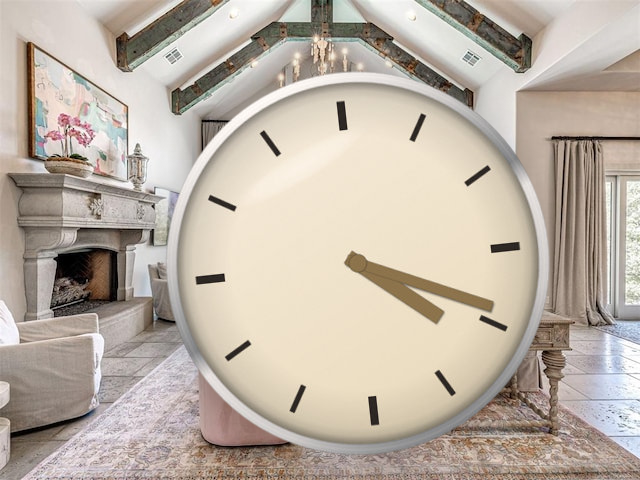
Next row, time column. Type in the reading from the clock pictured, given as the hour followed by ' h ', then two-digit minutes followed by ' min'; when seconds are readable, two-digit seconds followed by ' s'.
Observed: 4 h 19 min
